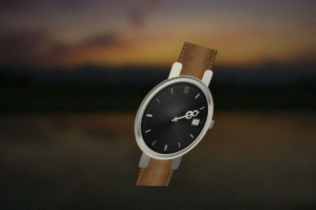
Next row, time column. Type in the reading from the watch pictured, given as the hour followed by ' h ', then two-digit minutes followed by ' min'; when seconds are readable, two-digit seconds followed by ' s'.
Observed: 2 h 11 min
